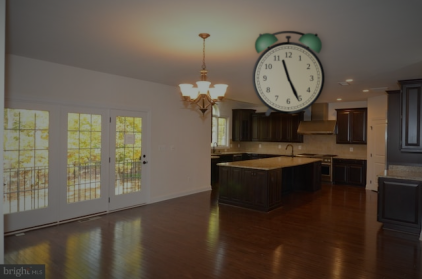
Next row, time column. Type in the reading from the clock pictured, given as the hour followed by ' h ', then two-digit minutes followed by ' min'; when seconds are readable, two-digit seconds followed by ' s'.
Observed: 11 h 26 min
